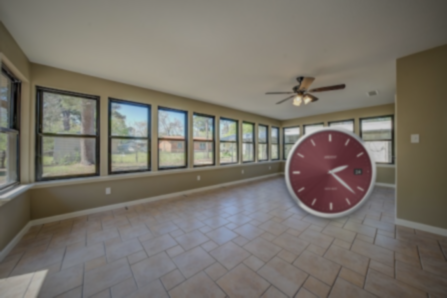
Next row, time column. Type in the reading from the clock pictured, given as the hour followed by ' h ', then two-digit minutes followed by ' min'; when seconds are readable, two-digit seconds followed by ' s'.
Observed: 2 h 22 min
